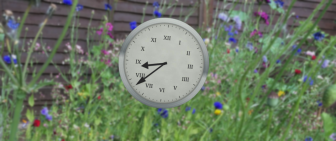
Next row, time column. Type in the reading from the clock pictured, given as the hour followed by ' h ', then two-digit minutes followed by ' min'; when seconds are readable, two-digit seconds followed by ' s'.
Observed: 8 h 38 min
